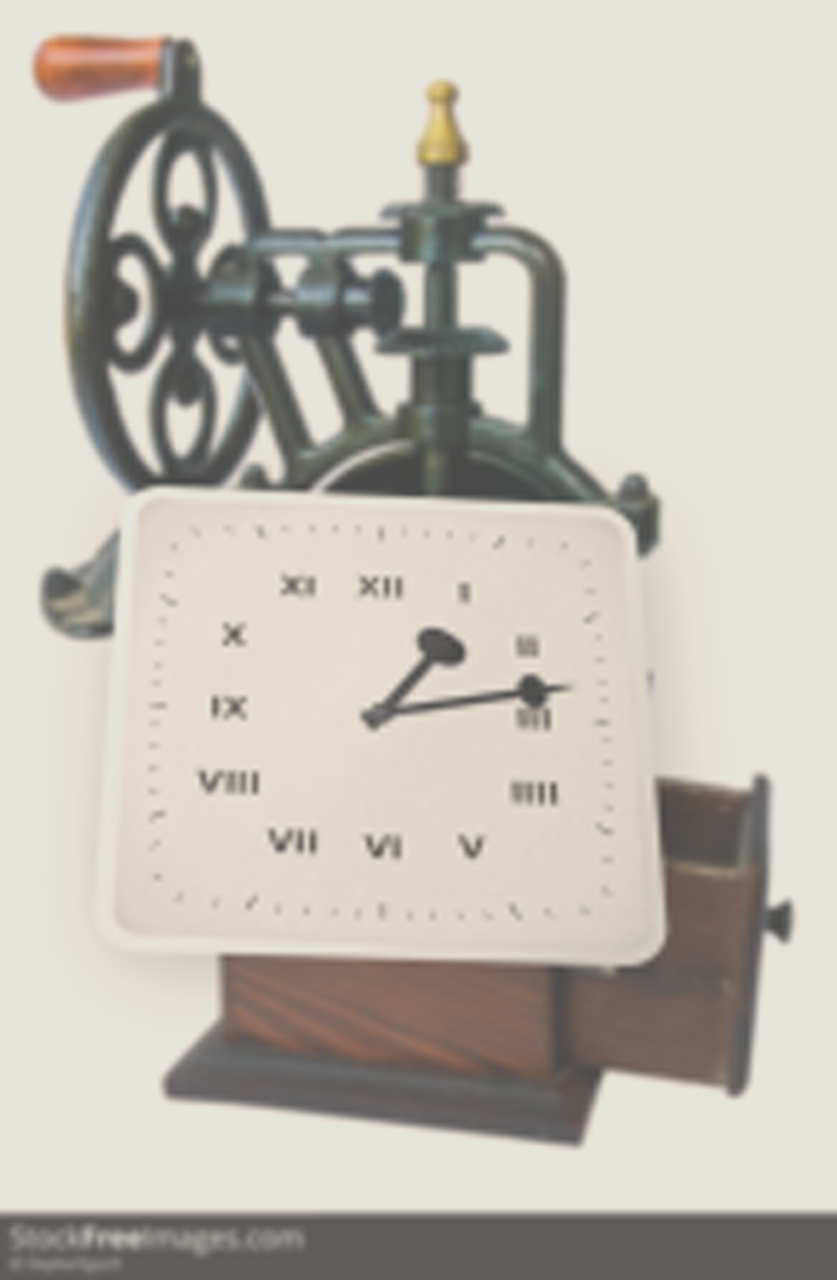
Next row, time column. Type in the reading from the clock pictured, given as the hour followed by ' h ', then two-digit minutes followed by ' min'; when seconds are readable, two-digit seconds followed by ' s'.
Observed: 1 h 13 min
